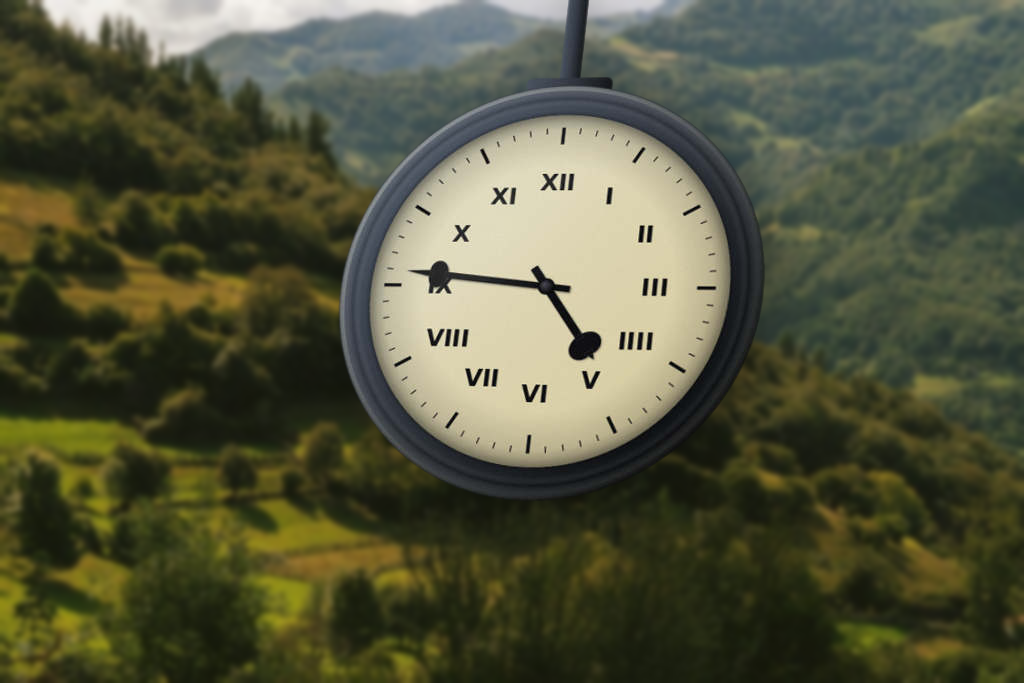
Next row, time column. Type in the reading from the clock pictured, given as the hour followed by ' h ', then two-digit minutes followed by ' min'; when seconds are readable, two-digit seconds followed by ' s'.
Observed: 4 h 46 min
